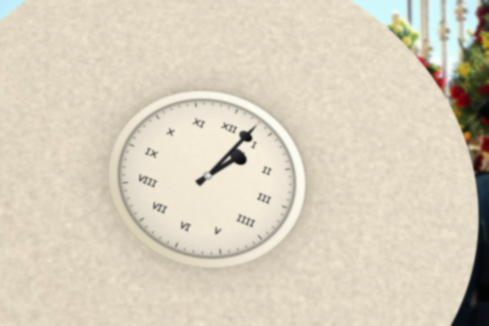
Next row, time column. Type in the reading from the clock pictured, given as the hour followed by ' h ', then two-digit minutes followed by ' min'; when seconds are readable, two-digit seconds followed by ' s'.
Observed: 1 h 03 min
